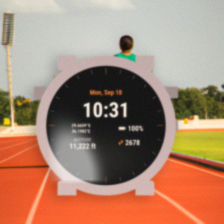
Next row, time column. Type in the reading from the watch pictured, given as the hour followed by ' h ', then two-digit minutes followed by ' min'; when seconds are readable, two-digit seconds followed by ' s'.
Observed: 10 h 31 min
